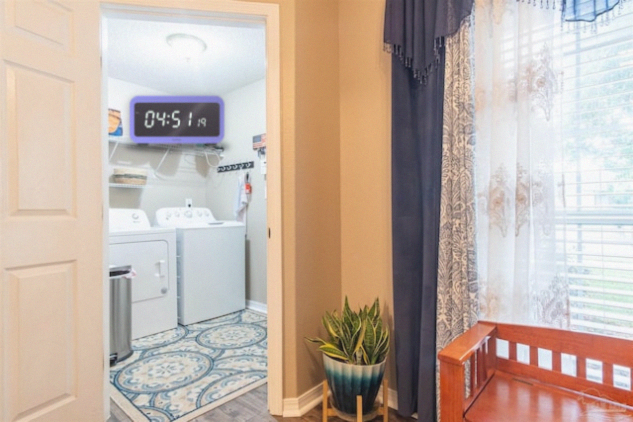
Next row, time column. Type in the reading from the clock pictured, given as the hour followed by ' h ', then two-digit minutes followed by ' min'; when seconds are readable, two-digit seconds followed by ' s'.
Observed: 4 h 51 min 19 s
